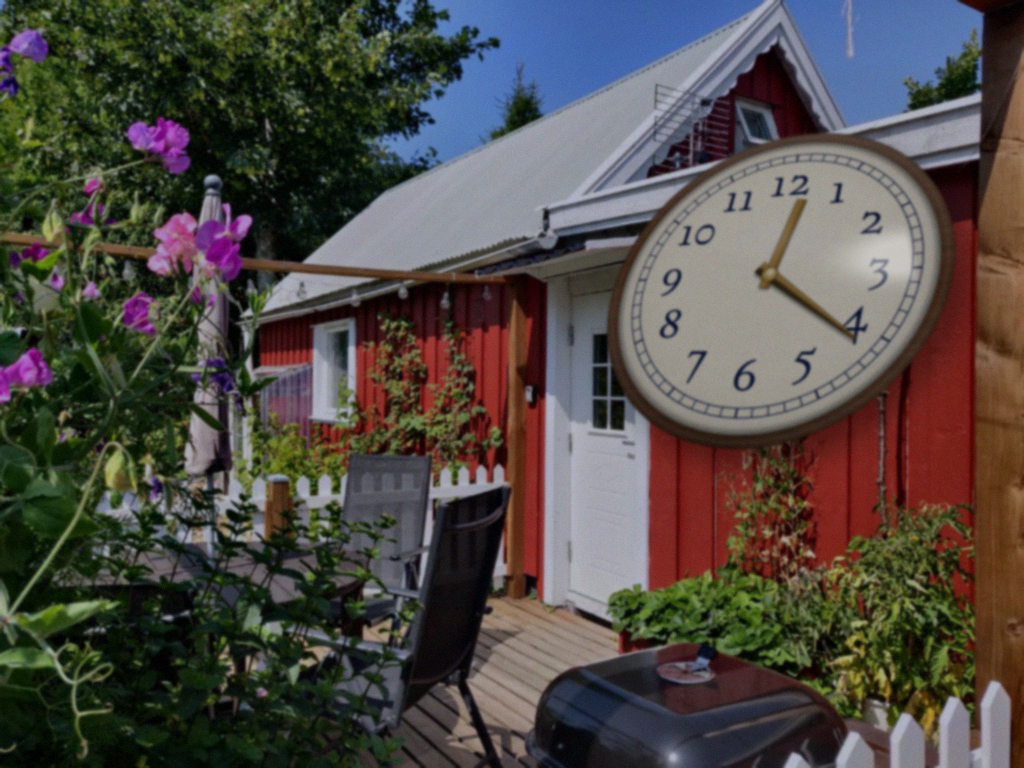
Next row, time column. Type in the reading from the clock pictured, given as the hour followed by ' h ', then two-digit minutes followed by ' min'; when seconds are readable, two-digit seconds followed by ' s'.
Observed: 12 h 21 min
